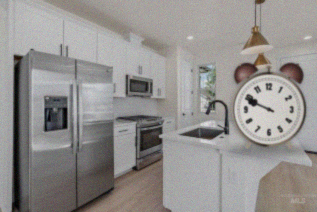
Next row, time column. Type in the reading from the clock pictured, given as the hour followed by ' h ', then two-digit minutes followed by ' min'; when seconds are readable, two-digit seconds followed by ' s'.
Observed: 9 h 49 min
